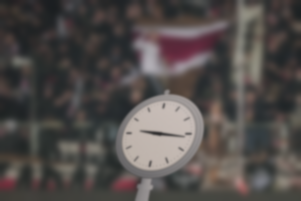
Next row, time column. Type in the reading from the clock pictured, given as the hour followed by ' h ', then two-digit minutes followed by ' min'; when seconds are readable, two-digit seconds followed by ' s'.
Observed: 9 h 16 min
